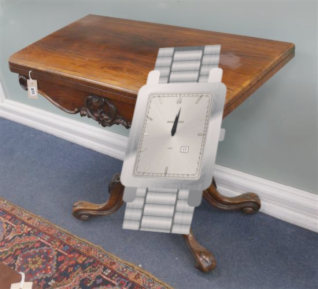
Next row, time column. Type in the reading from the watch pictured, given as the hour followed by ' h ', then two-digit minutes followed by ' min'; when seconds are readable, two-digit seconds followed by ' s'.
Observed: 12 h 01 min
